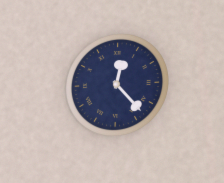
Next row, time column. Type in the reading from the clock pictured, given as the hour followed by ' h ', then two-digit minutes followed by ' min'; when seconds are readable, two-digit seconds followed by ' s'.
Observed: 12 h 23 min
